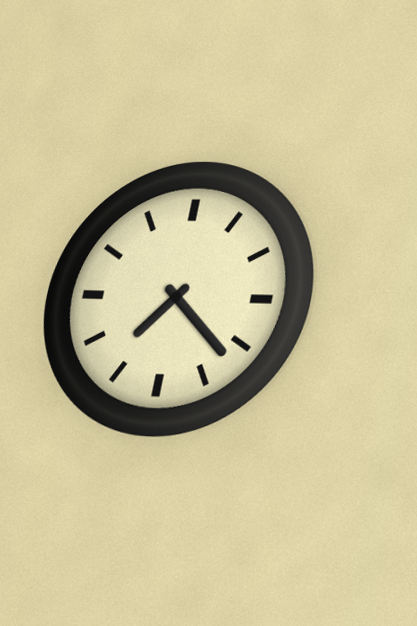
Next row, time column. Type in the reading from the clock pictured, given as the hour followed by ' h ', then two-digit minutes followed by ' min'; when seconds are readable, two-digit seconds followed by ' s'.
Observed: 7 h 22 min
